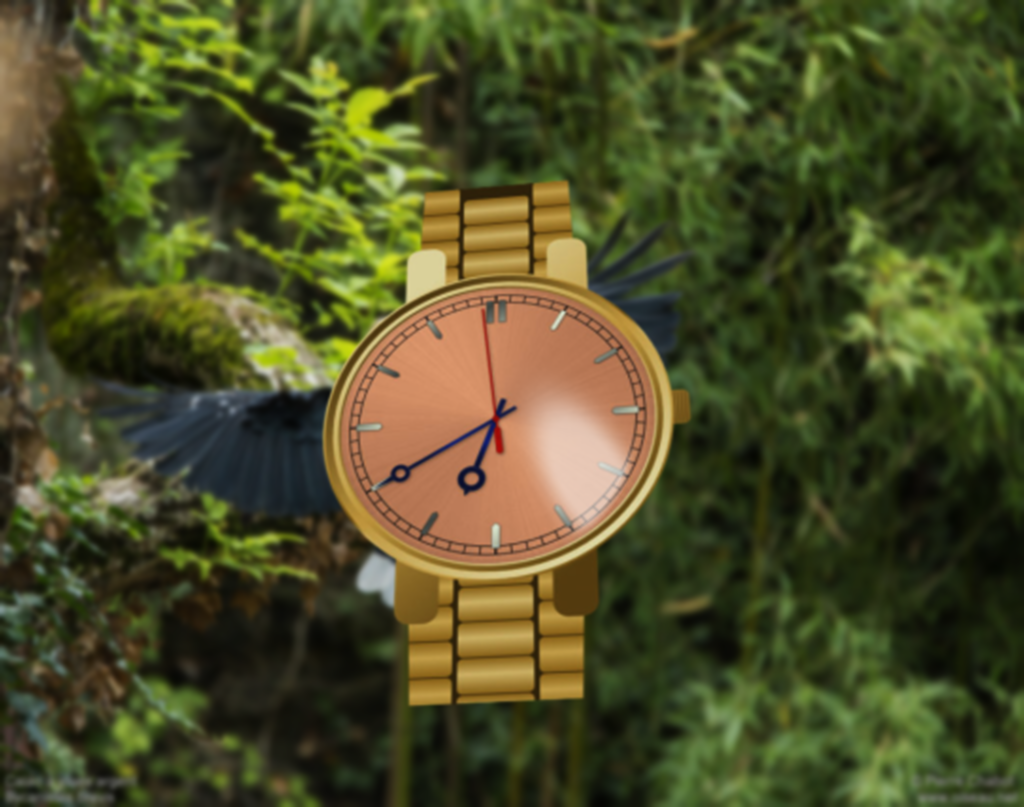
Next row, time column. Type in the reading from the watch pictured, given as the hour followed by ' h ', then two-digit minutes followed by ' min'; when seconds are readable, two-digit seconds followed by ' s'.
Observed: 6 h 39 min 59 s
